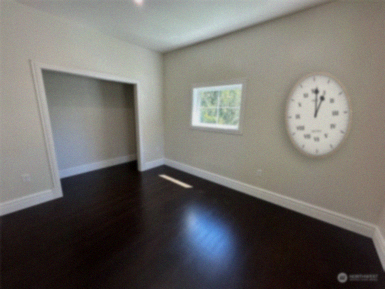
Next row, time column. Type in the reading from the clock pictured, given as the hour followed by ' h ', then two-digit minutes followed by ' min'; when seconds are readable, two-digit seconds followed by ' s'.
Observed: 1 h 01 min
